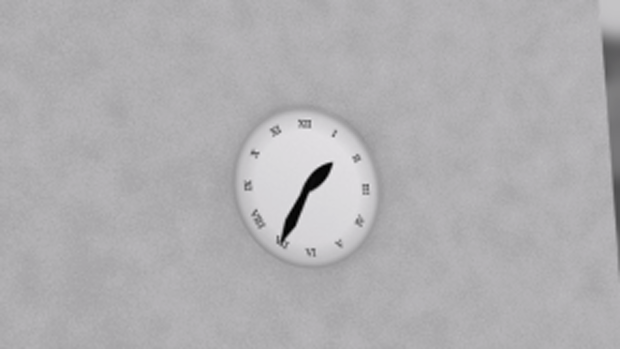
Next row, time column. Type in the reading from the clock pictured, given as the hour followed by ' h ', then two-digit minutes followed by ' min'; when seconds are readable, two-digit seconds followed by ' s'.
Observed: 1 h 35 min
